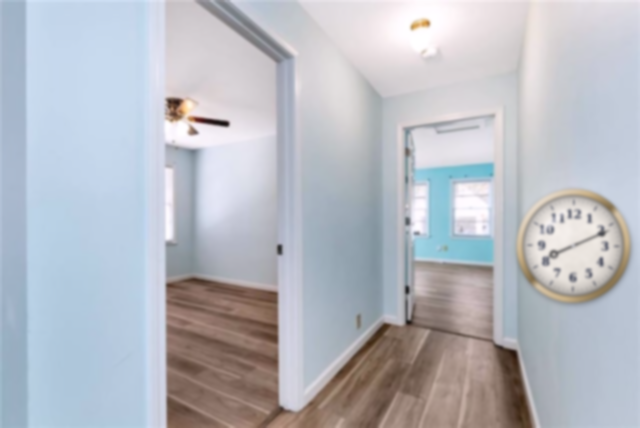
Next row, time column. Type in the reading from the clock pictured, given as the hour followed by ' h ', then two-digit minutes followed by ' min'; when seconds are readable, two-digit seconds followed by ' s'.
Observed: 8 h 11 min
